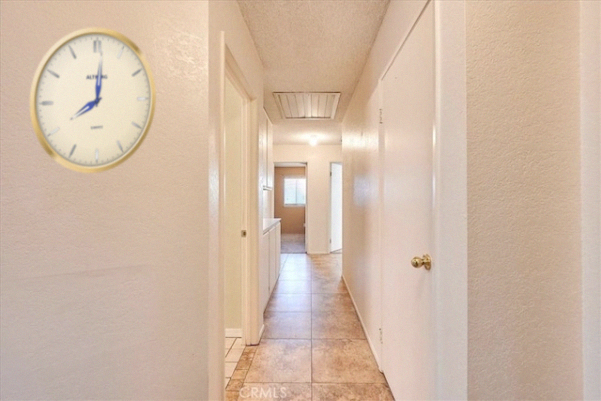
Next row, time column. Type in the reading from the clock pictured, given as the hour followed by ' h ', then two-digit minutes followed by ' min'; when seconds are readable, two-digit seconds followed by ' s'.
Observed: 8 h 01 min
